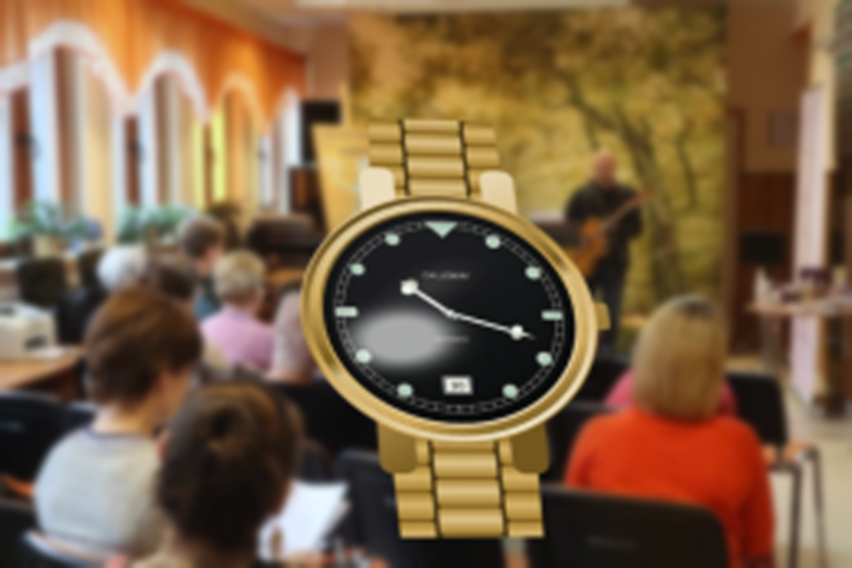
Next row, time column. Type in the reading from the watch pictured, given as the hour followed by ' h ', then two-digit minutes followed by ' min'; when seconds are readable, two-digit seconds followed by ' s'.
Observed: 10 h 18 min
